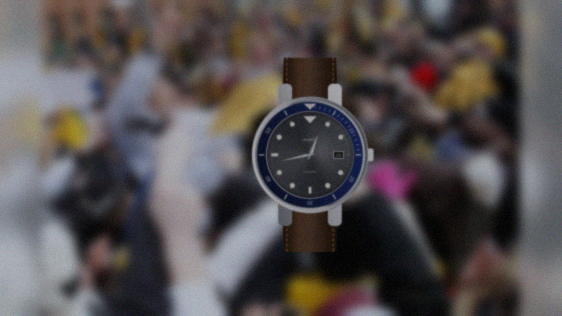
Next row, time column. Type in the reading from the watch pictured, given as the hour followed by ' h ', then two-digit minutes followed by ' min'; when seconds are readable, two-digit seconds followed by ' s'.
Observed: 12 h 43 min
